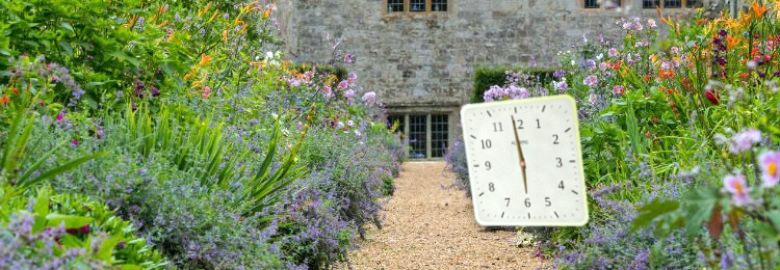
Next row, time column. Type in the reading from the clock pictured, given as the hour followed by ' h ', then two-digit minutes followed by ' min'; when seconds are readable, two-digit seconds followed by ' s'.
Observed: 5 h 59 min
